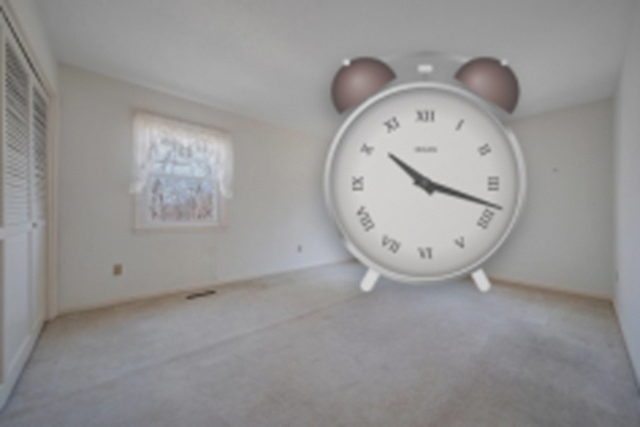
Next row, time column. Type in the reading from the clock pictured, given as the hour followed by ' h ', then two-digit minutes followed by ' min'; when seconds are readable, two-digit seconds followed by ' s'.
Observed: 10 h 18 min
